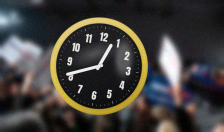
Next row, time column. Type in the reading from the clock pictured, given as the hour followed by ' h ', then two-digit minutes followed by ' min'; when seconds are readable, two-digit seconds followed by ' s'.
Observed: 12 h 41 min
